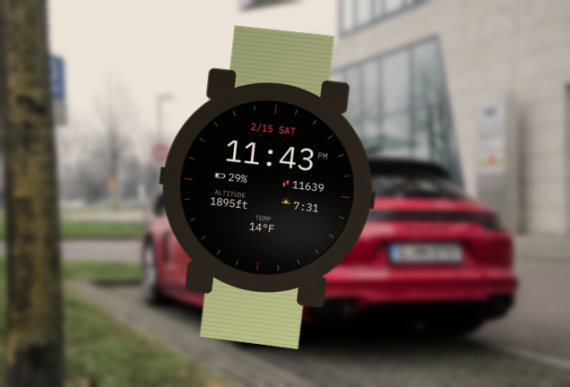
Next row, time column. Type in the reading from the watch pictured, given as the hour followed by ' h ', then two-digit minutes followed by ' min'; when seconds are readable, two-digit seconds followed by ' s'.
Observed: 11 h 43 min
